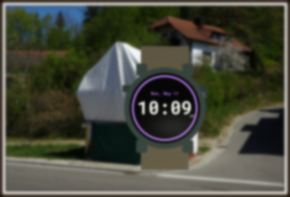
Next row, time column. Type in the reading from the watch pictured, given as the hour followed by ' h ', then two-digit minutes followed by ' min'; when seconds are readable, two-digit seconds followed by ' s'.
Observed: 10 h 09 min
